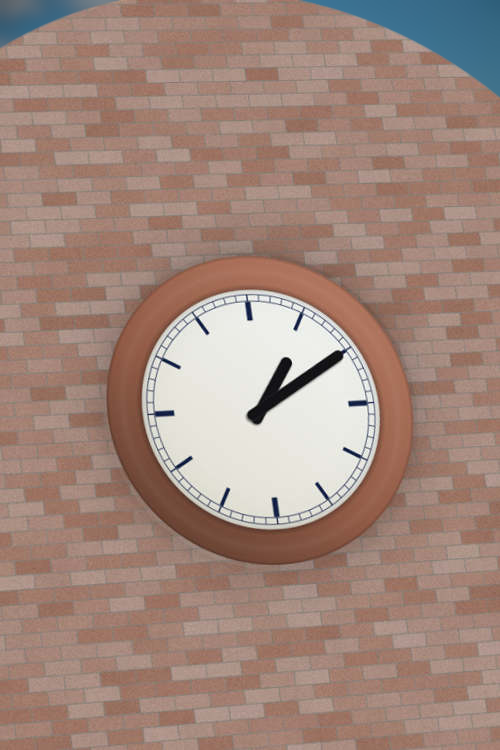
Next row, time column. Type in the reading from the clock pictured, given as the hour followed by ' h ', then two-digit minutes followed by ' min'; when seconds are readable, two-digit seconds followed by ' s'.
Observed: 1 h 10 min
